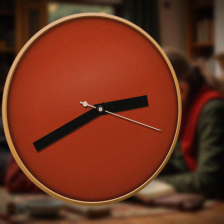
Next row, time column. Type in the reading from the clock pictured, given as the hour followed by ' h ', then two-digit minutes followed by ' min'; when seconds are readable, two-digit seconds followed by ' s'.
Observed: 2 h 40 min 18 s
